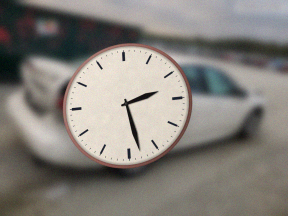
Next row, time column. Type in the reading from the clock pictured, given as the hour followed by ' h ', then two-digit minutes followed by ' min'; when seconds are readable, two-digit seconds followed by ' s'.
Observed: 2 h 28 min
